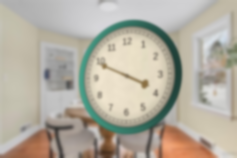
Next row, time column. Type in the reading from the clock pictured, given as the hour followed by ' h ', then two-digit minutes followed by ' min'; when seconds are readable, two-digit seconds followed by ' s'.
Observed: 3 h 49 min
